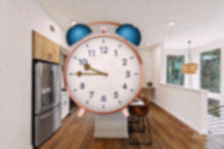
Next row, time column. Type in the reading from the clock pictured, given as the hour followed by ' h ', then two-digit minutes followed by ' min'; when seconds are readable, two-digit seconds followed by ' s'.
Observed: 9 h 45 min
